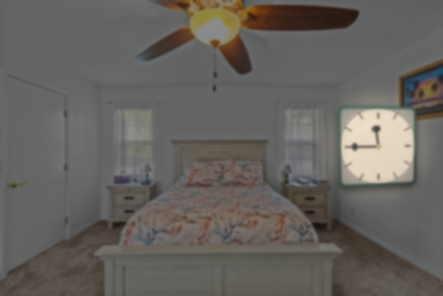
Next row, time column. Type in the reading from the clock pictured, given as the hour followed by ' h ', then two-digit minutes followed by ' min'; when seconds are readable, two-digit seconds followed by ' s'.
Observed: 11 h 45 min
